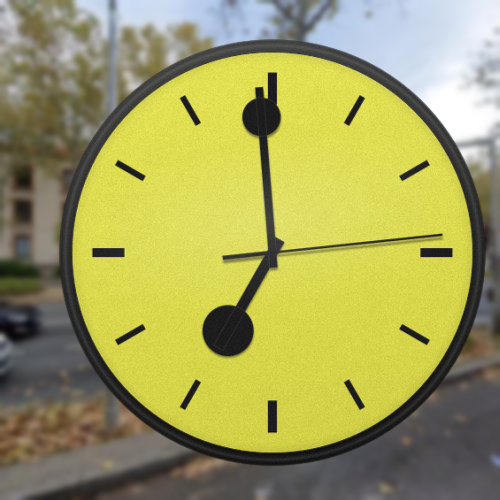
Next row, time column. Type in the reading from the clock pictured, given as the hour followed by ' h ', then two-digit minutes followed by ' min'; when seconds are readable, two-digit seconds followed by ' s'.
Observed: 6 h 59 min 14 s
